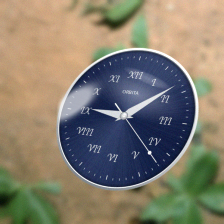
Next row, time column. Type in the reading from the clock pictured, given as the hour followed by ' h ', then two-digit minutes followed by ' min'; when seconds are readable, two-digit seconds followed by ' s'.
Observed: 9 h 08 min 22 s
